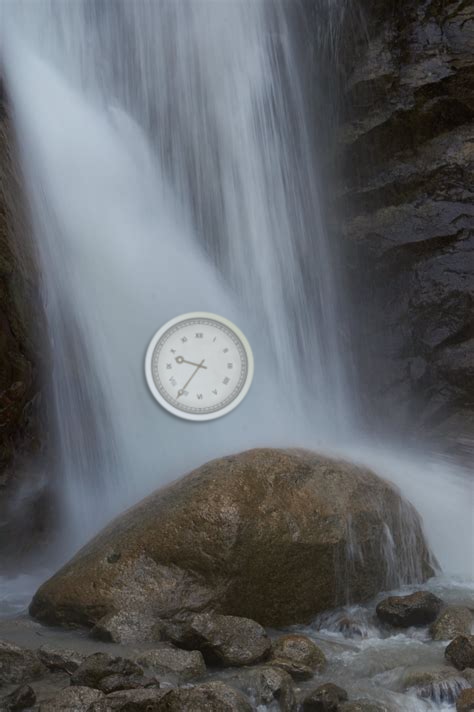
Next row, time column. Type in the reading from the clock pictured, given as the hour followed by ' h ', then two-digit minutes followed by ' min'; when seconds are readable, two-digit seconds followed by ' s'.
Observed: 9 h 36 min
